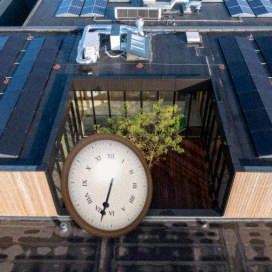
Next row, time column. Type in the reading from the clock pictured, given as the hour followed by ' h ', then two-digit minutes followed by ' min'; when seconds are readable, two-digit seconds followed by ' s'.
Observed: 6 h 33 min
